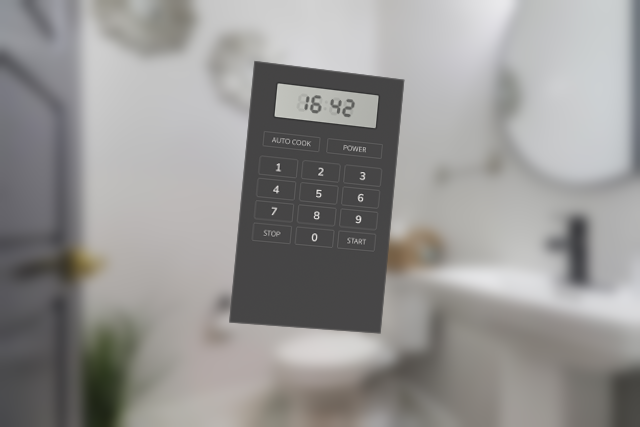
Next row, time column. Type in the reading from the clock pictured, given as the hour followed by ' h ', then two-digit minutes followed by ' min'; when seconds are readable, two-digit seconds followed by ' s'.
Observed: 16 h 42 min
